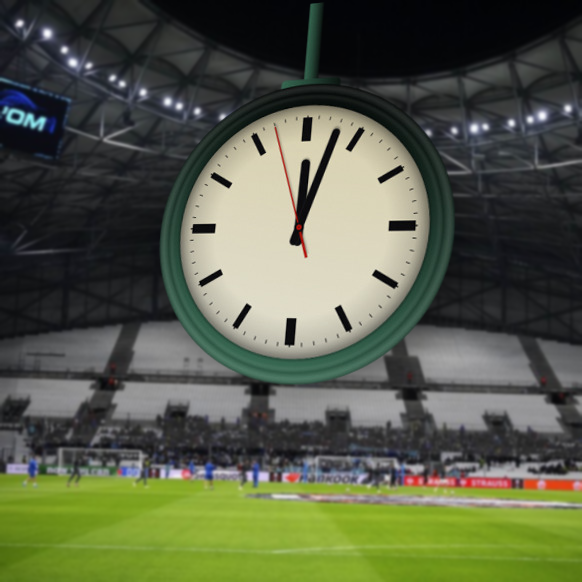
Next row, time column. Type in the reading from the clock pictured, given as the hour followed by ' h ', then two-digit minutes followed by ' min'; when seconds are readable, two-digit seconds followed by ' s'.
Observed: 12 h 02 min 57 s
